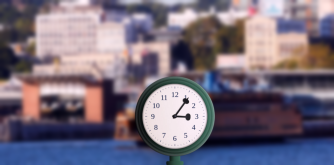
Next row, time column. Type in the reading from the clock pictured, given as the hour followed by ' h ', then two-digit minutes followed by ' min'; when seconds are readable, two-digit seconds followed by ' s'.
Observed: 3 h 06 min
